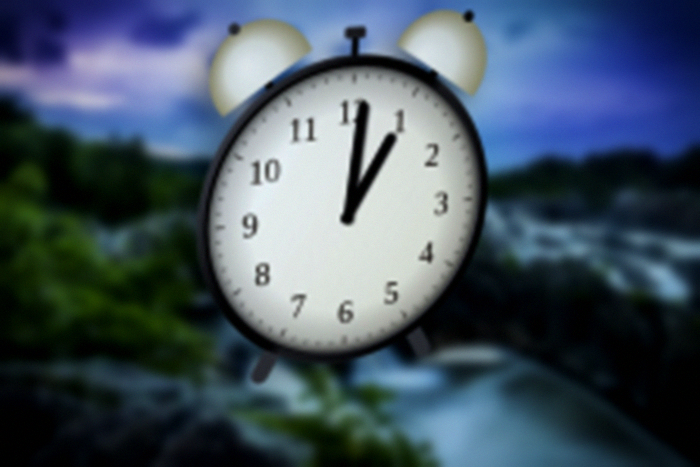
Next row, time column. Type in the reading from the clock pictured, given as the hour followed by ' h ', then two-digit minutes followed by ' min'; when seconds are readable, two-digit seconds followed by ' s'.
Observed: 1 h 01 min
